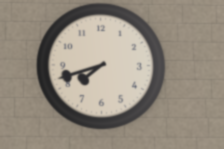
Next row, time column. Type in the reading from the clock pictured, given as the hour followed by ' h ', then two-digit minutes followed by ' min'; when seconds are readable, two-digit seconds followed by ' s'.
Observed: 7 h 42 min
